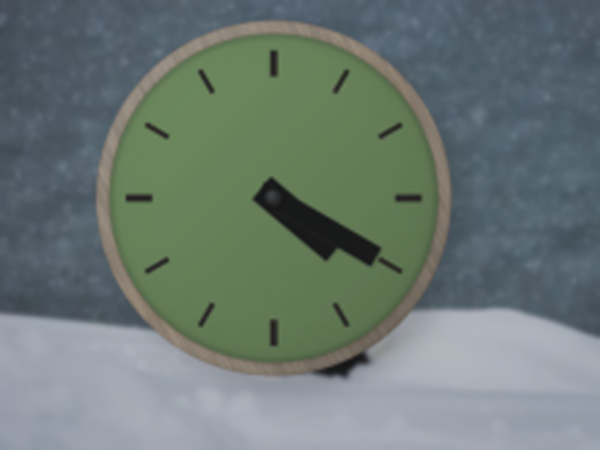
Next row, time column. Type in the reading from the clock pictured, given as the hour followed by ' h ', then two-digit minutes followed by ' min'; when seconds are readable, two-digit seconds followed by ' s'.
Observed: 4 h 20 min
